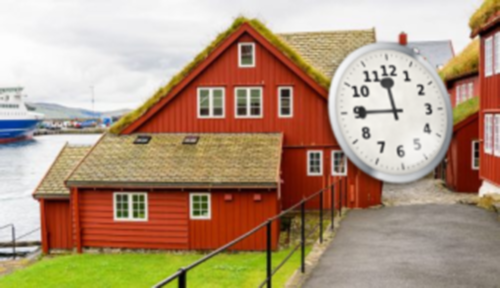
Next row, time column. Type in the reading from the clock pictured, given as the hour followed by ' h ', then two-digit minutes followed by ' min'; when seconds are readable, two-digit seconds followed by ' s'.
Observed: 11 h 45 min
